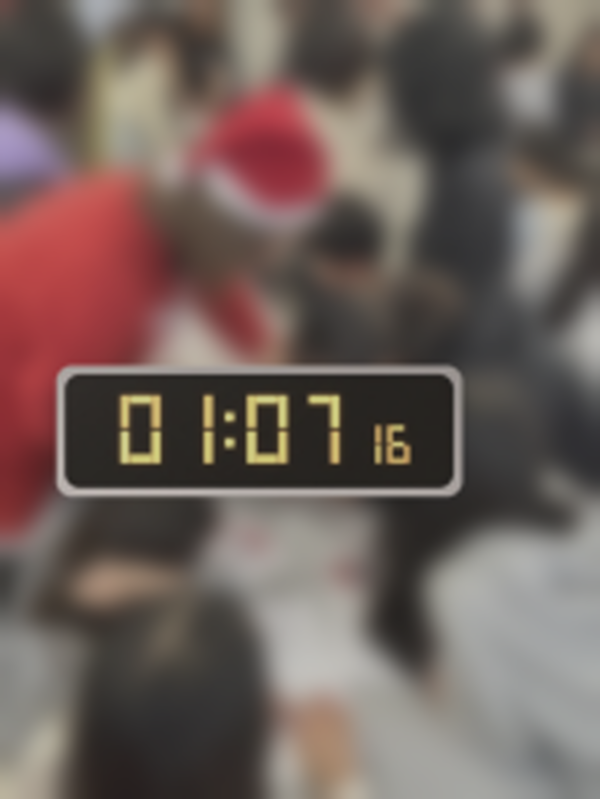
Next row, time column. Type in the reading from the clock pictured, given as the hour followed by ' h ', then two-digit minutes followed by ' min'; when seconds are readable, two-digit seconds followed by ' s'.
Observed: 1 h 07 min 16 s
